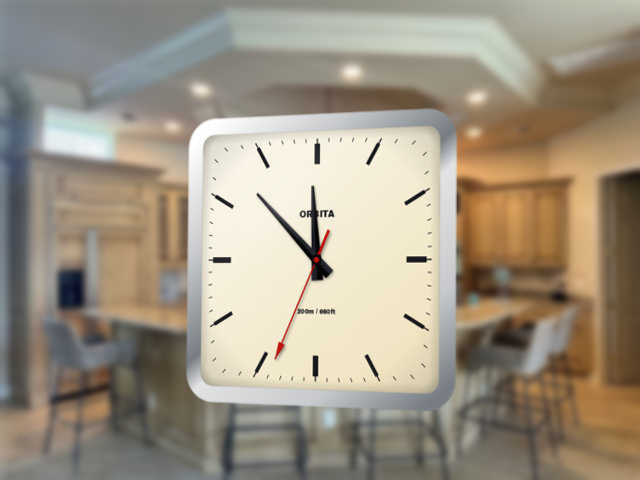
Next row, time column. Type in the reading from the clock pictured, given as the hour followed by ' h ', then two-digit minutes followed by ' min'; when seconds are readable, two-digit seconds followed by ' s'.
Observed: 11 h 52 min 34 s
